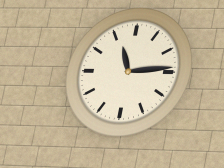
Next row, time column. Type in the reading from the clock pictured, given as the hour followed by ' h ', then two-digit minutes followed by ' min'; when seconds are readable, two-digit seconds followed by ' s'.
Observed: 11 h 14 min
